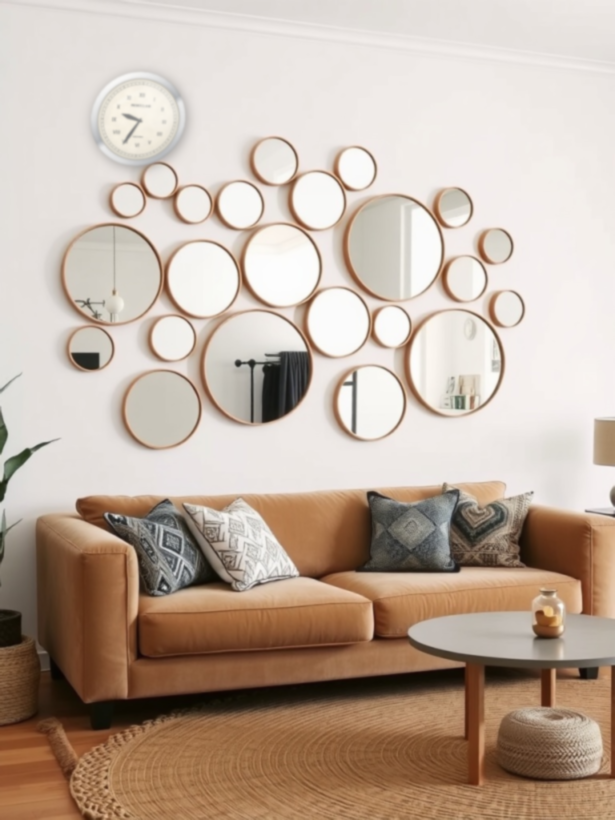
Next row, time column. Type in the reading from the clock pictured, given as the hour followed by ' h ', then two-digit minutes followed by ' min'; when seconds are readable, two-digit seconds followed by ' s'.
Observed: 9 h 35 min
